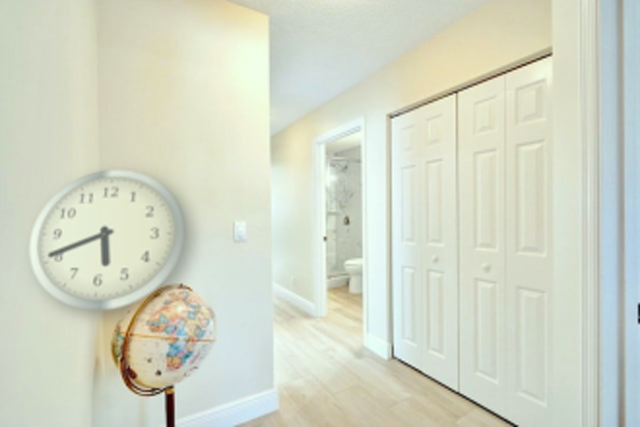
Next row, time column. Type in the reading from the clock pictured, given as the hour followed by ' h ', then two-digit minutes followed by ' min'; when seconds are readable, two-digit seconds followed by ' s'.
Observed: 5 h 41 min
